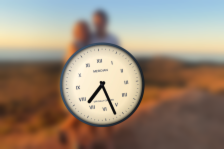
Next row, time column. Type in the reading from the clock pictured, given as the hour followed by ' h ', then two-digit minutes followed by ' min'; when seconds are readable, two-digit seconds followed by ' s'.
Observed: 7 h 27 min
